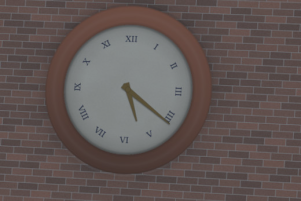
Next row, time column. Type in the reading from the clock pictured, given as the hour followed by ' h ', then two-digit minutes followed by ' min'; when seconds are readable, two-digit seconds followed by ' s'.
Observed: 5 h 21 min
